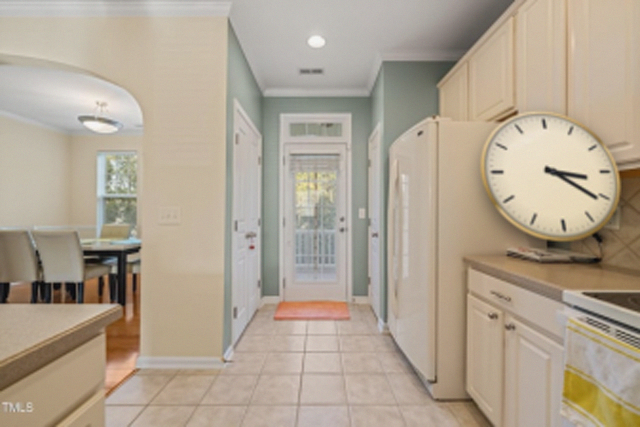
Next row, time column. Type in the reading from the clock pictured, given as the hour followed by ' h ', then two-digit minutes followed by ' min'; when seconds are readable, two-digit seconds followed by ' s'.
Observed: 3 h 21 min
